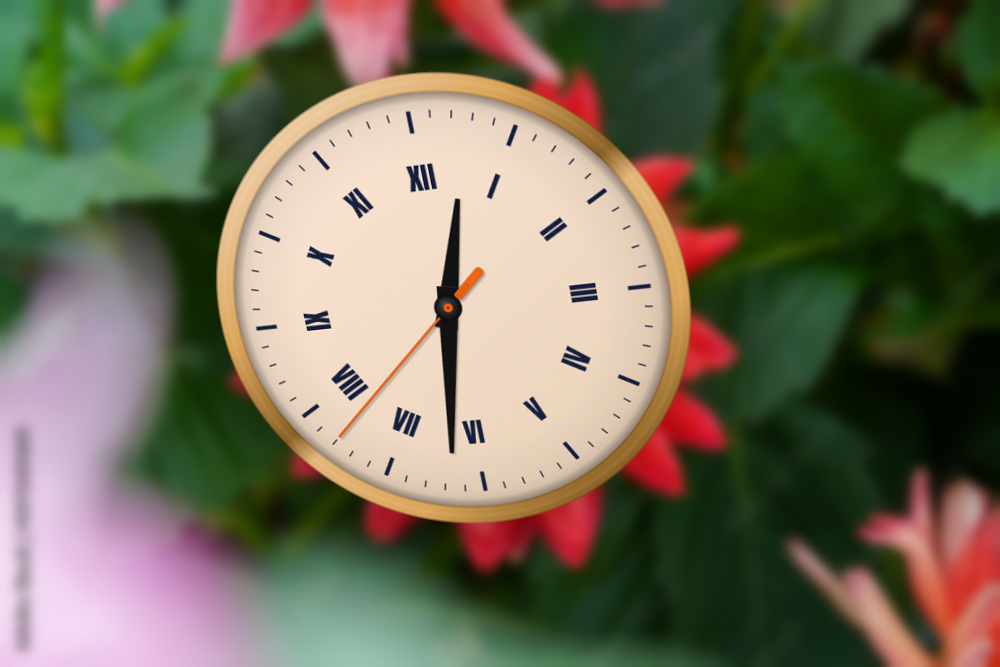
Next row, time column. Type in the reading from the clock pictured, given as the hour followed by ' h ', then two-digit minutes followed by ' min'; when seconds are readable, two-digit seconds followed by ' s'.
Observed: 12 h 31 min 38 s
